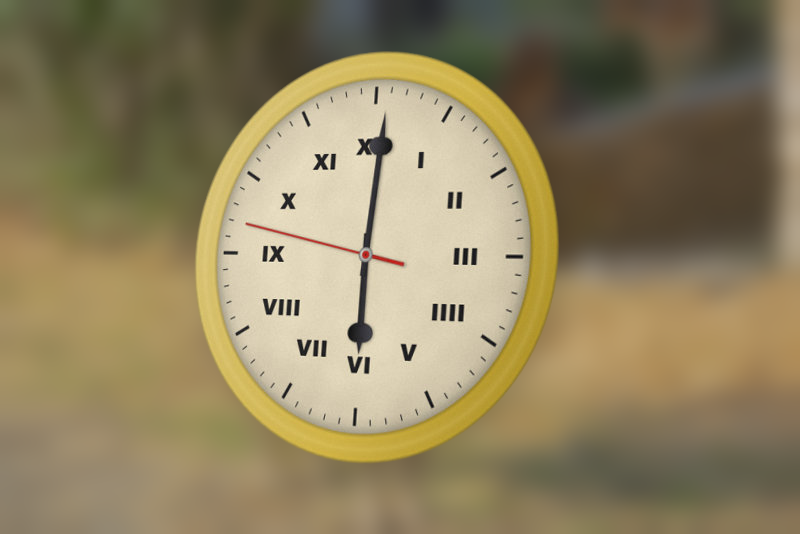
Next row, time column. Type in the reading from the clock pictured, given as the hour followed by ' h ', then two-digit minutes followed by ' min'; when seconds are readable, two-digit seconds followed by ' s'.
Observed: 6 h 00 min 47 s
